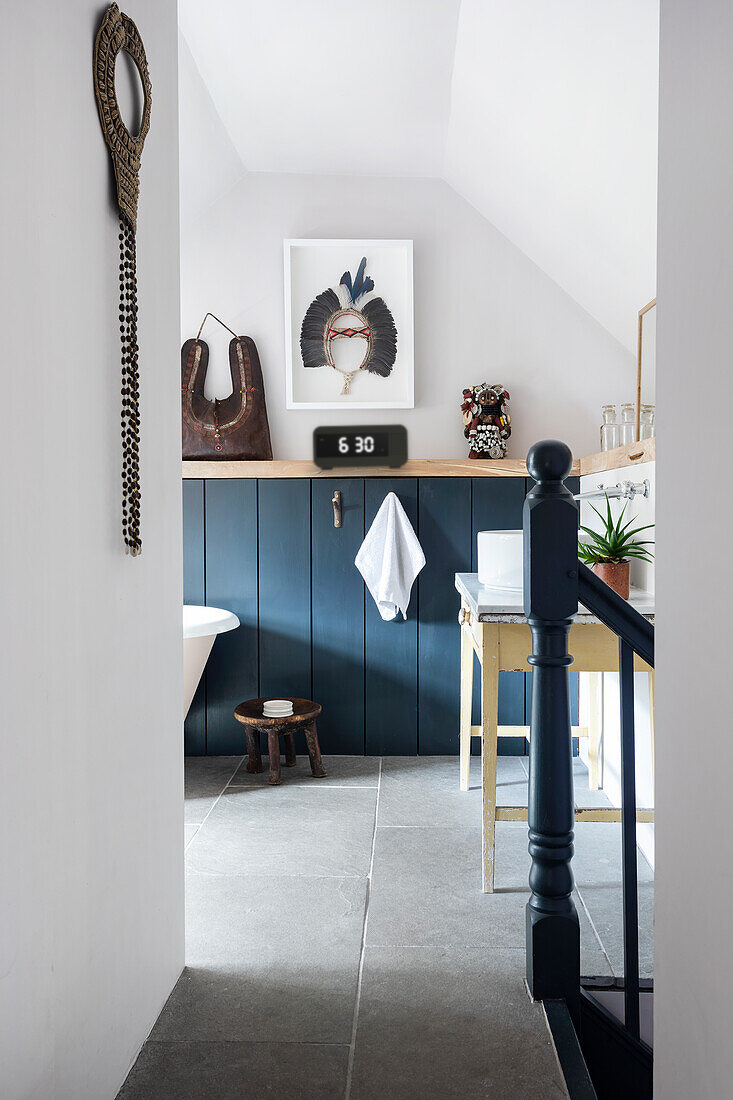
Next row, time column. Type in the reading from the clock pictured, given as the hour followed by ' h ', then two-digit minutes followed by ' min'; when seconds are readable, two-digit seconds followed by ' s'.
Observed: 6 h 30 min
